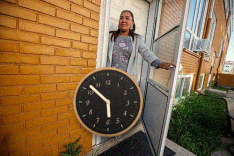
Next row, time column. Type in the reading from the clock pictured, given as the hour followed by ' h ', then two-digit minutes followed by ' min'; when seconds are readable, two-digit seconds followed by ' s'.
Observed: 5 h 52 min
